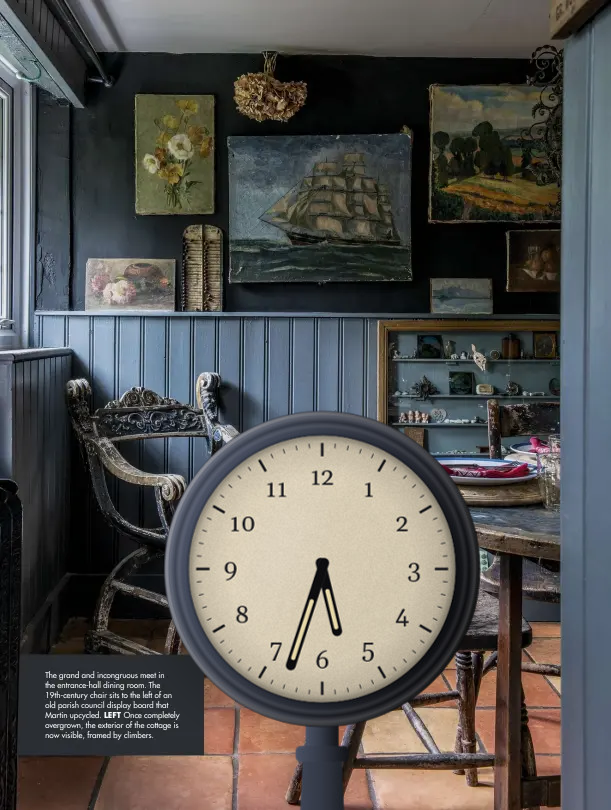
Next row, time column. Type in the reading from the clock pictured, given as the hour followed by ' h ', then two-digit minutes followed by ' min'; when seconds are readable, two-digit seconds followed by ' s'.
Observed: 5 h 33 min
